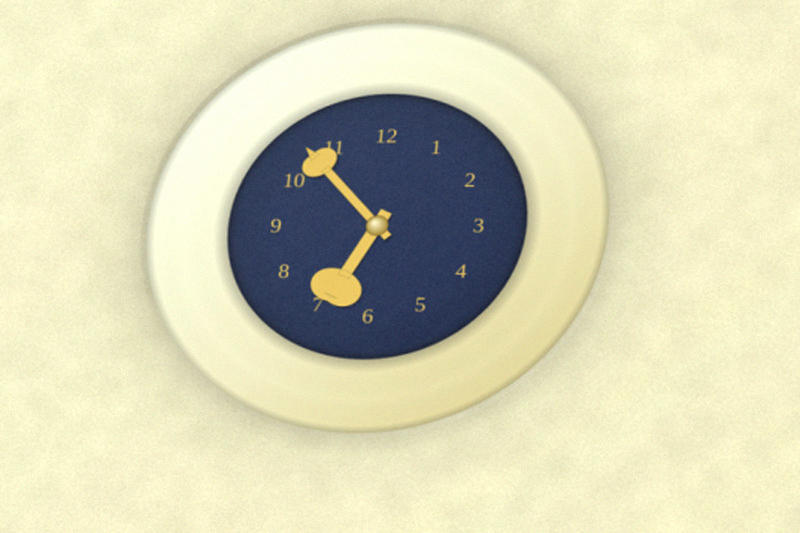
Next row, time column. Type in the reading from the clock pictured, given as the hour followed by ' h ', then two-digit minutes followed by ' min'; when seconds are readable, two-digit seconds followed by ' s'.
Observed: 6 h 53 min
